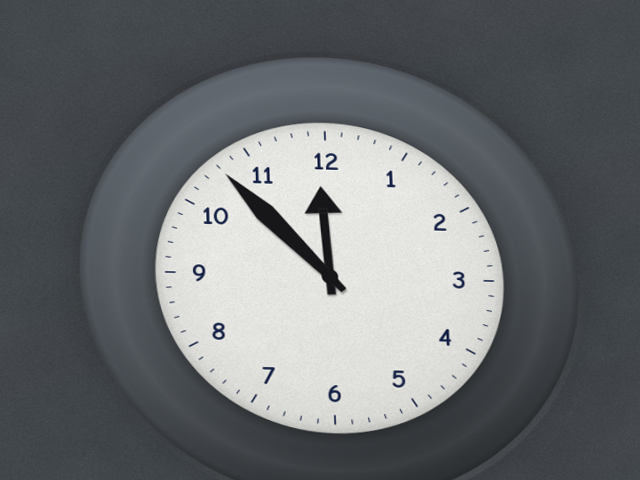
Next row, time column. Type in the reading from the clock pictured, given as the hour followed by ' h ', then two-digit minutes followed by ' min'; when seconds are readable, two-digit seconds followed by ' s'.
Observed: 11 h 53 min
